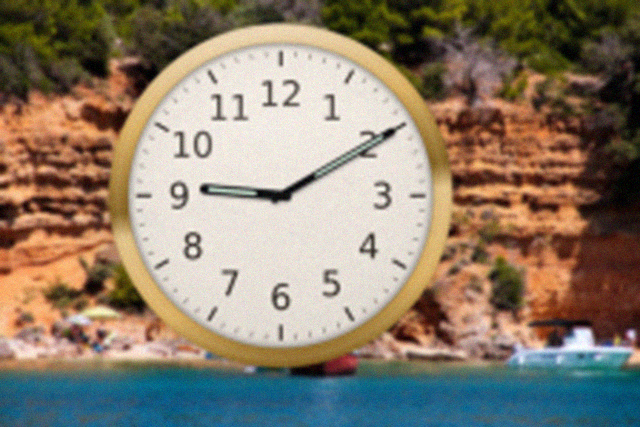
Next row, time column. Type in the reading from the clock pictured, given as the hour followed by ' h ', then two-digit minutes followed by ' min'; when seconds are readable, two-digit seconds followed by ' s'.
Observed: 9 h 10 min
